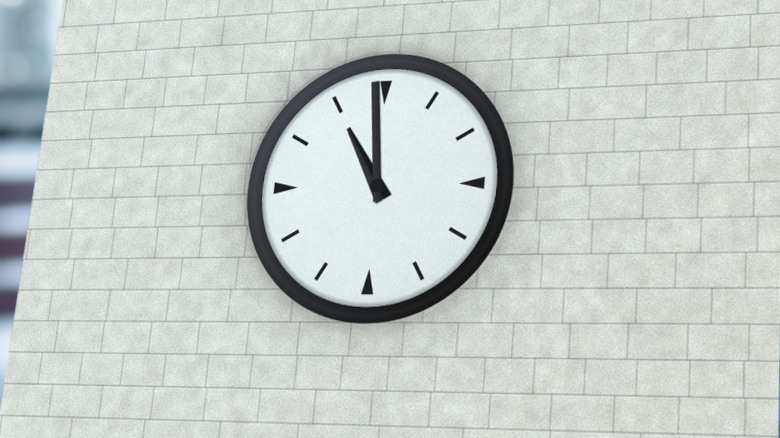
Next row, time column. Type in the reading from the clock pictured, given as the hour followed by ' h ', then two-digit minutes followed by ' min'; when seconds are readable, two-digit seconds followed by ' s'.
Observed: 10 h 59 min
